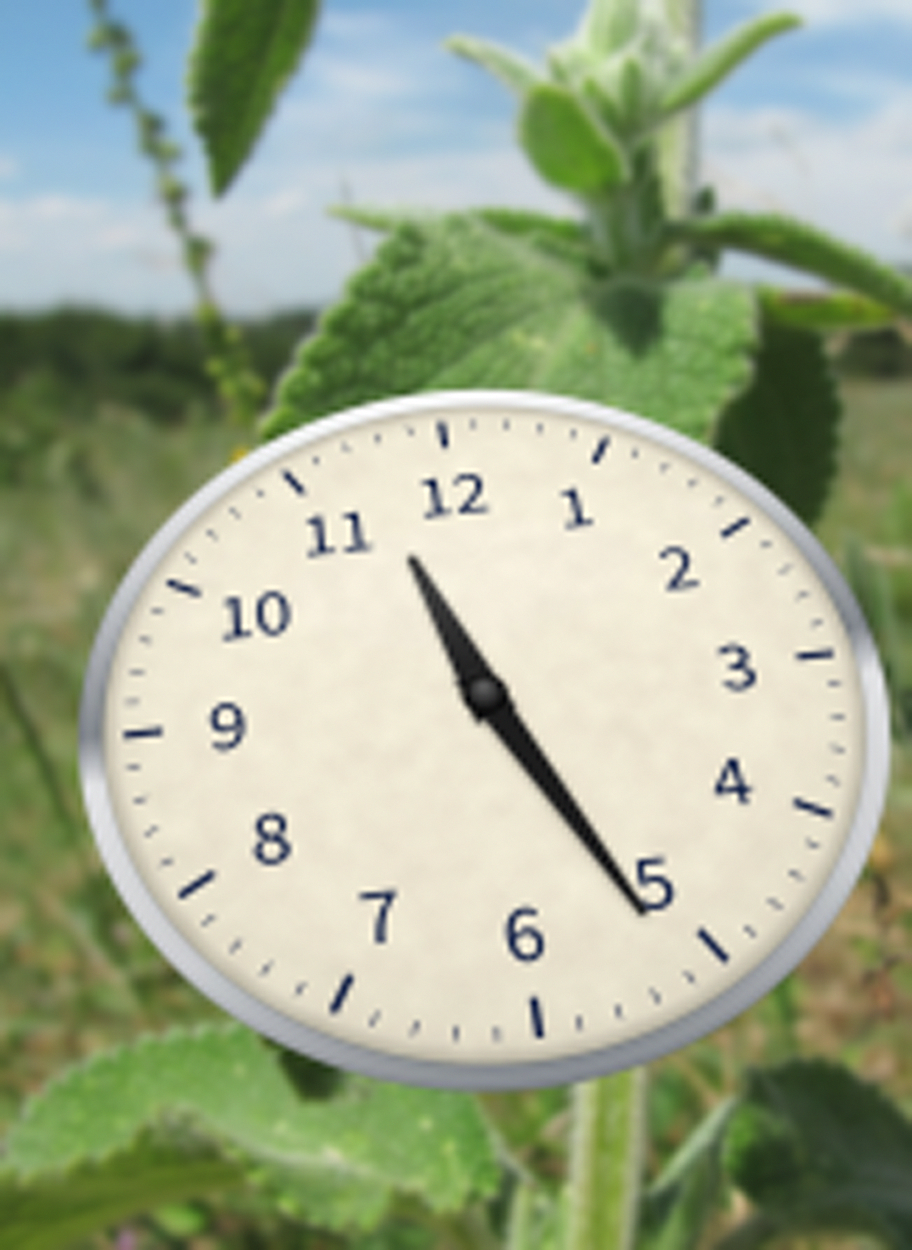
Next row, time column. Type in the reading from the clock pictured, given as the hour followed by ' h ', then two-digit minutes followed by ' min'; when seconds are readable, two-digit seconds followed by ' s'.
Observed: 11 h 26 min
